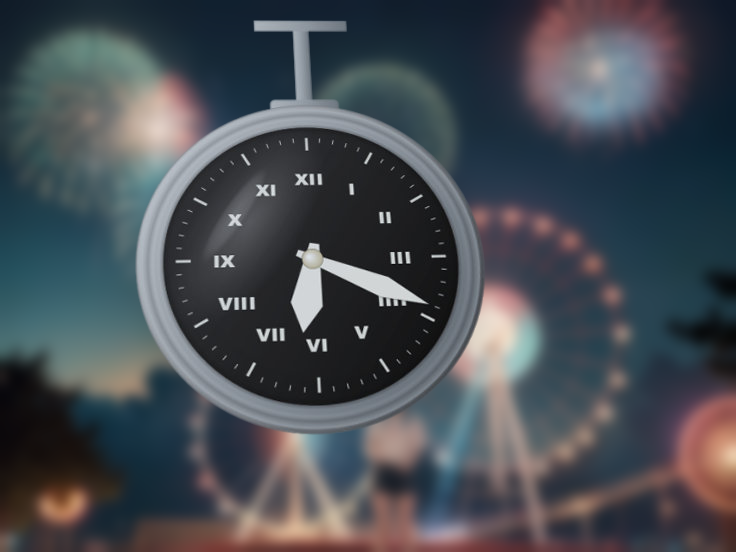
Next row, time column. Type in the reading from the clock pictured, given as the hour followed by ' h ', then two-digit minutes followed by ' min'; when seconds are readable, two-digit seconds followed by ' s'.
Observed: 6 h 19 min
